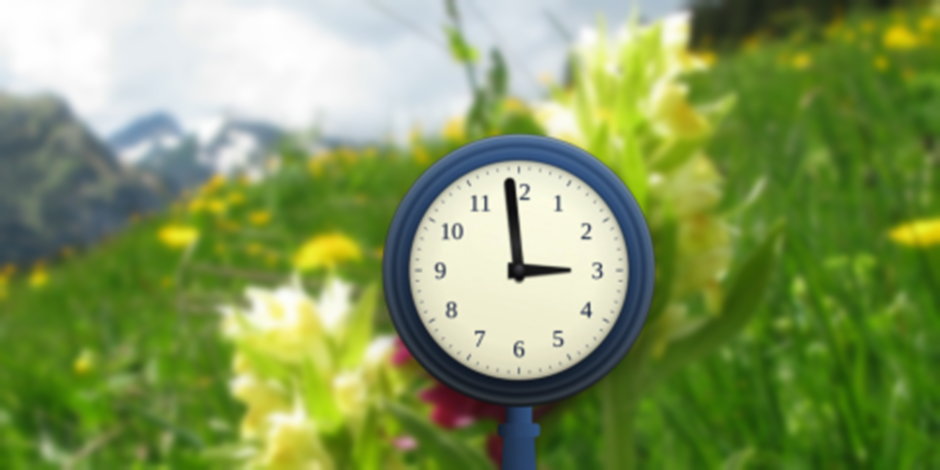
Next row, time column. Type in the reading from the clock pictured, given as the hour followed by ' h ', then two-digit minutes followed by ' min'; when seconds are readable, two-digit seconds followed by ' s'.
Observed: 2 h 59 min
